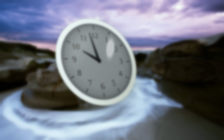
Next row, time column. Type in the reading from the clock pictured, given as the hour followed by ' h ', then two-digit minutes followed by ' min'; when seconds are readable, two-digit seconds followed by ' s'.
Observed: 9 h 58 min
